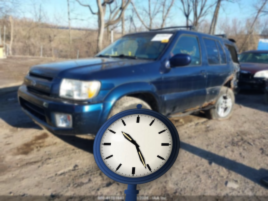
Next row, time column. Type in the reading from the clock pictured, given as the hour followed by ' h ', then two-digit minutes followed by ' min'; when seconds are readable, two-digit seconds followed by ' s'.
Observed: 10 h 26 min
